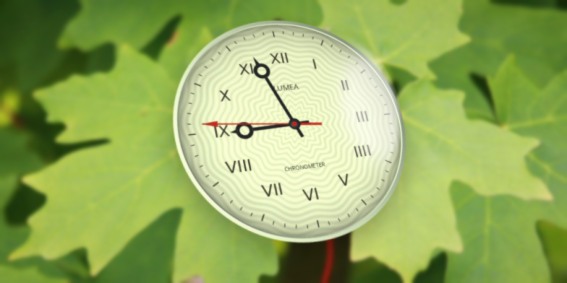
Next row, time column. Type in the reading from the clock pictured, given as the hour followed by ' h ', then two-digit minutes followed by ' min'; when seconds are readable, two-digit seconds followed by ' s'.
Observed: 8 h 56 min 46 s
